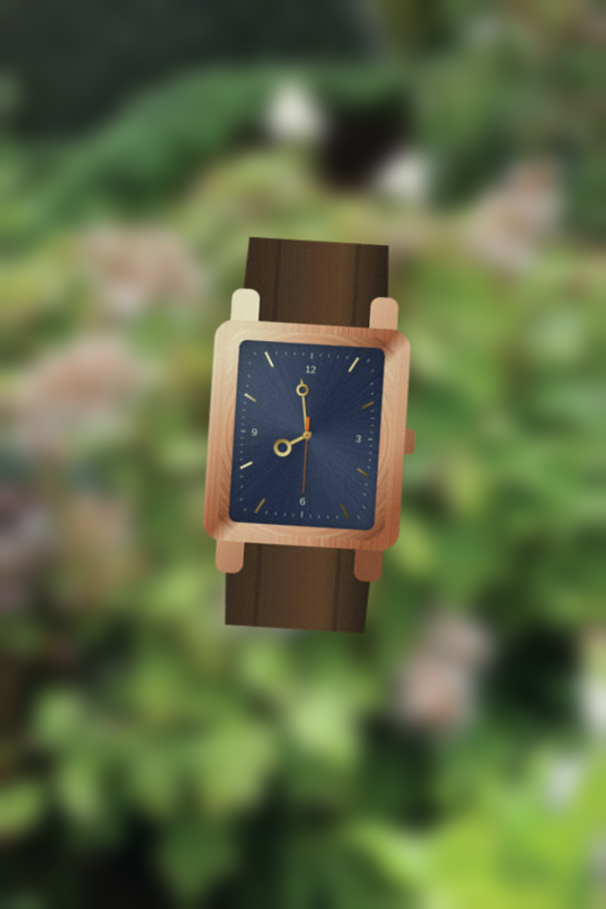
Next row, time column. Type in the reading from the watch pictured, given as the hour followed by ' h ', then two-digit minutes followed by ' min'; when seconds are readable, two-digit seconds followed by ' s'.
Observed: 7 h 58 min 30 s
